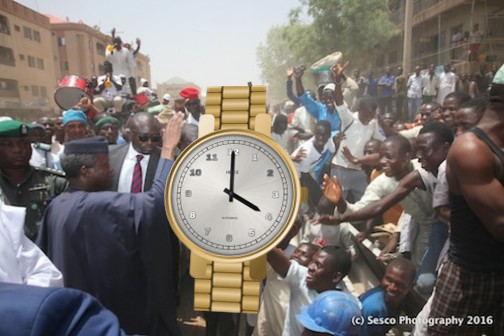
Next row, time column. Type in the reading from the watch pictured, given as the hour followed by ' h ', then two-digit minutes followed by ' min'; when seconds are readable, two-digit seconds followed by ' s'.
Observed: 4 h 00 min
